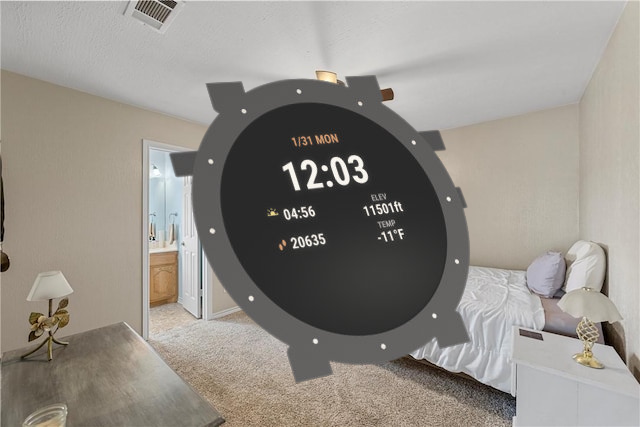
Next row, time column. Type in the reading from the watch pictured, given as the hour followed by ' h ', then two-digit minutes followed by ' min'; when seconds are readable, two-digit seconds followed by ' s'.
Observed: 12 h 03 min
